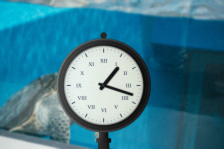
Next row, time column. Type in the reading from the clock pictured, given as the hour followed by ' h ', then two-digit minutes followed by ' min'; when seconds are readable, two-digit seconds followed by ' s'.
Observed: 1 h 18 min
